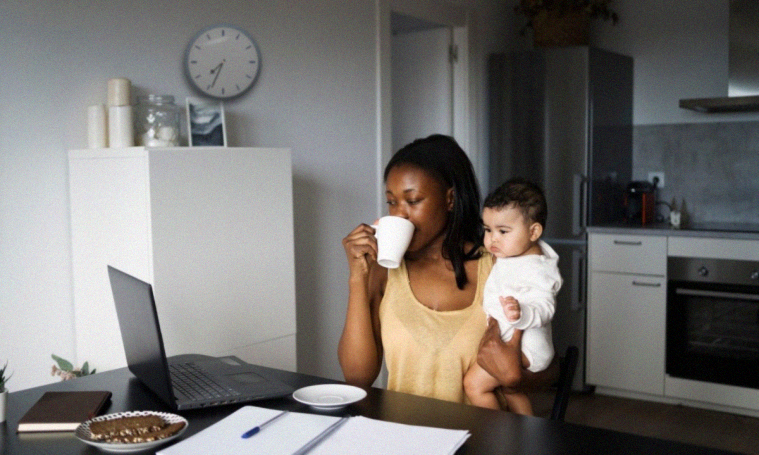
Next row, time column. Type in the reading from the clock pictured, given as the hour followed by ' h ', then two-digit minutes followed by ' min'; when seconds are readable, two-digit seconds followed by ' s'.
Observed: 7 h 34 min
